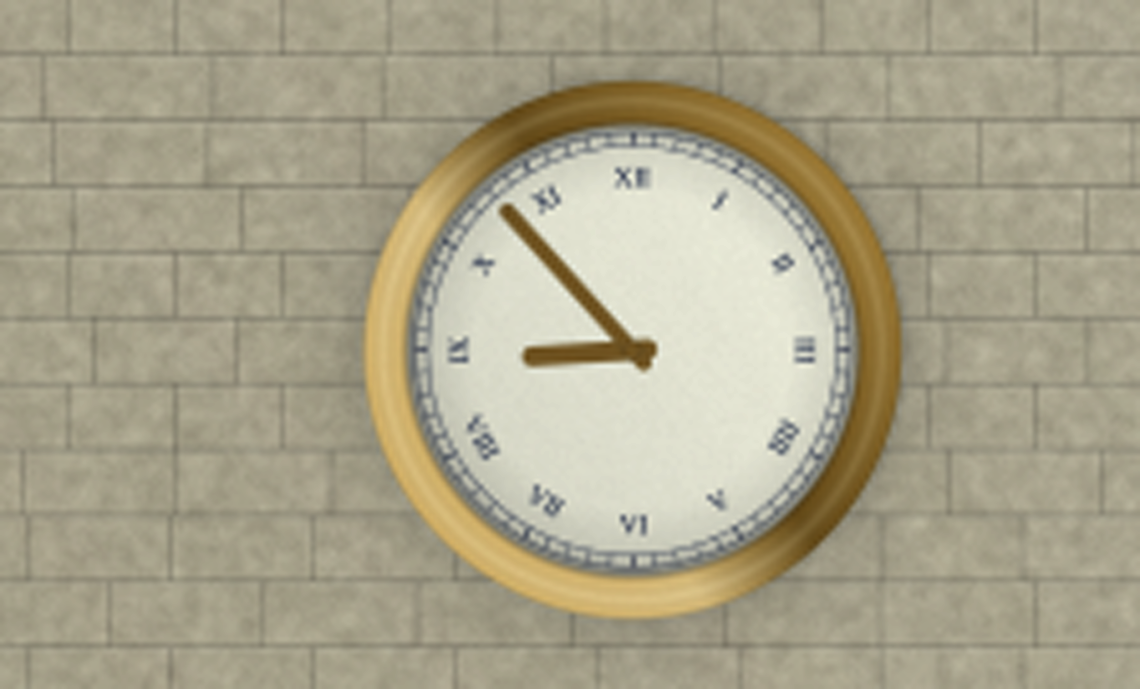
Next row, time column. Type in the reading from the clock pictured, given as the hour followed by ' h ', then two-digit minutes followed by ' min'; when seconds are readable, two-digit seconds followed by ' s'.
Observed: 8 h 53 min
